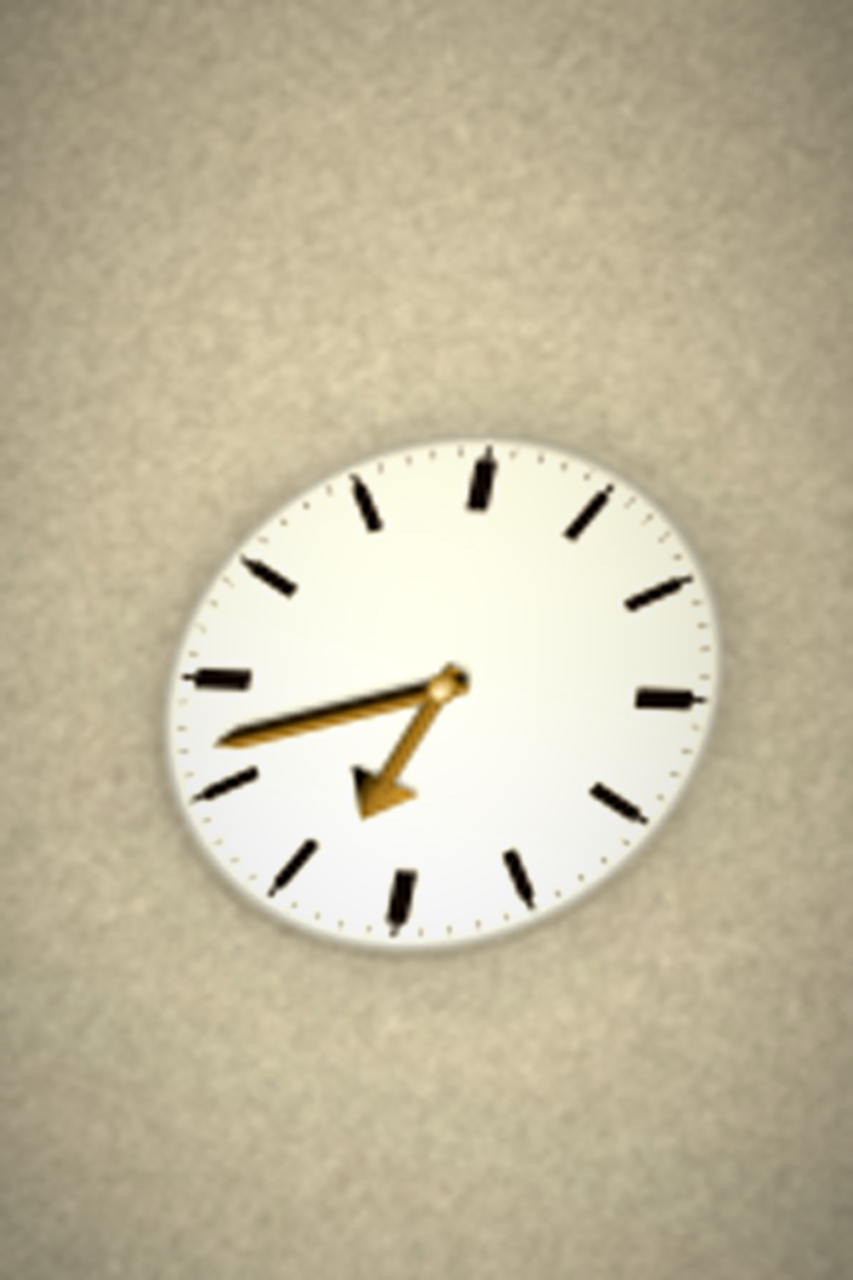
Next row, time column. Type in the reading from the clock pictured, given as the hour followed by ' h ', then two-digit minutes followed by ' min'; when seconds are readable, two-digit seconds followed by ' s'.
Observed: 6 h 42 min
